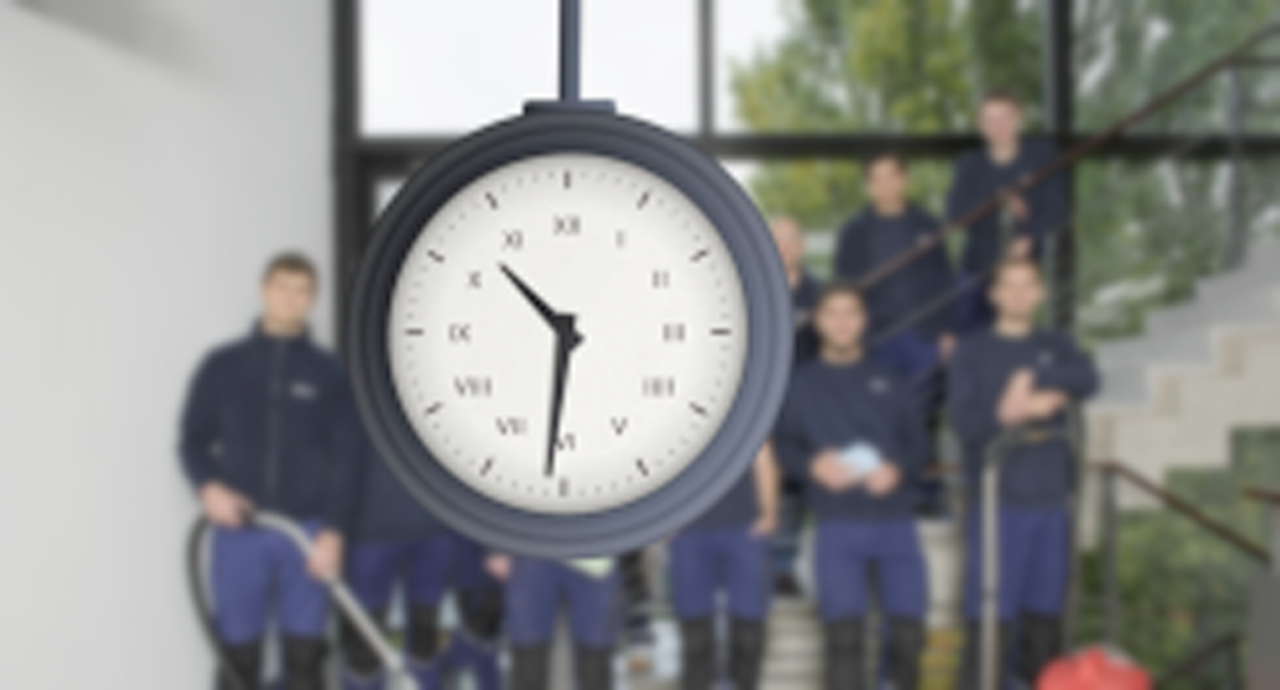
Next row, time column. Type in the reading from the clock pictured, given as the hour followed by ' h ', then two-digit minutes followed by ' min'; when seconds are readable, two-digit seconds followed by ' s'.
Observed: 10 h 31 min
